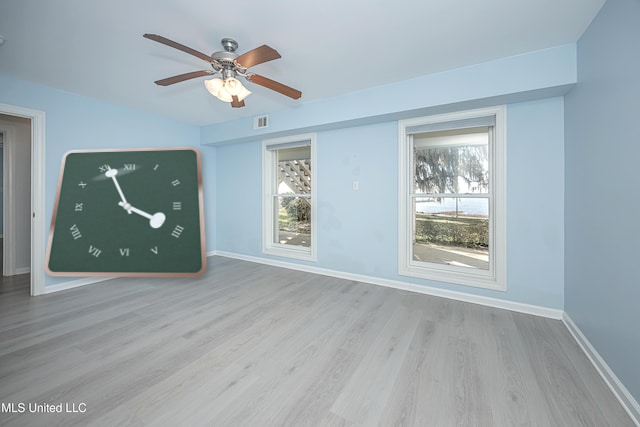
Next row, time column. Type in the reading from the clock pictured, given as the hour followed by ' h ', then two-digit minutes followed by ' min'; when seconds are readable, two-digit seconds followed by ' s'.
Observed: 3 h 56 min
